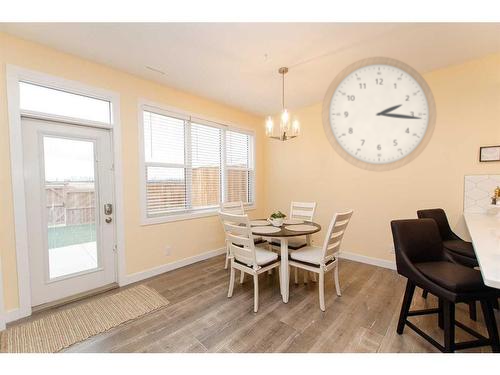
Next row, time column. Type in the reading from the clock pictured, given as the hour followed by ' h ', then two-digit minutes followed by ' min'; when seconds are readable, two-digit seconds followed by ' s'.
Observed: 2 h 16 min
